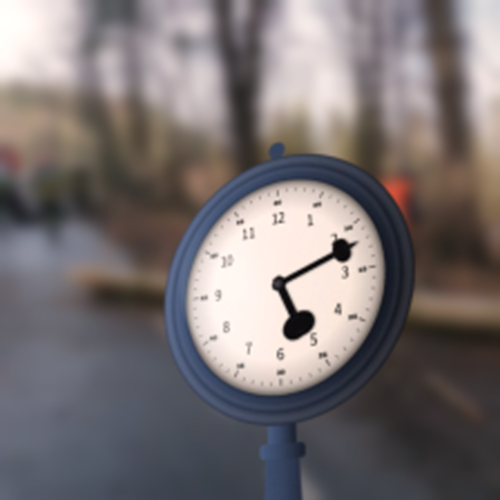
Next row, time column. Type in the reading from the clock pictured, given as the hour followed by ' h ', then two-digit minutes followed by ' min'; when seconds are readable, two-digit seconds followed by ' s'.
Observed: 5 h 12 min
